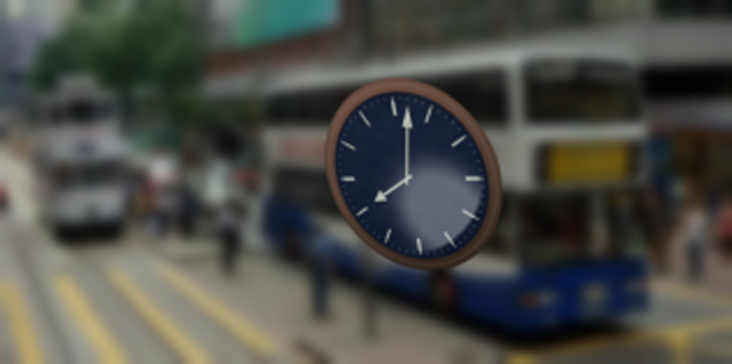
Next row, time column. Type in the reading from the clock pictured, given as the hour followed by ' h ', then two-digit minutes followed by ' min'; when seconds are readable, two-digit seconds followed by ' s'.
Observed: 8 h 02 min
